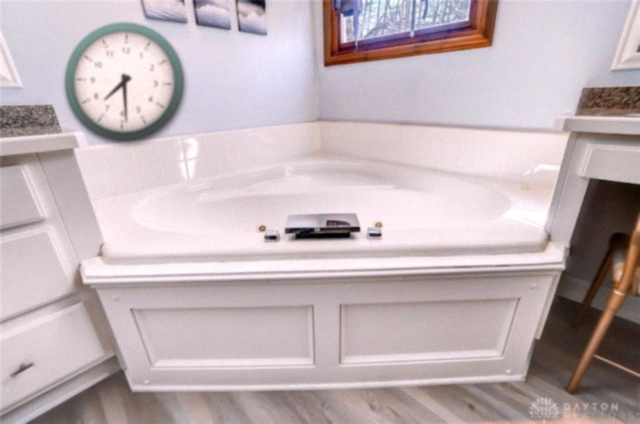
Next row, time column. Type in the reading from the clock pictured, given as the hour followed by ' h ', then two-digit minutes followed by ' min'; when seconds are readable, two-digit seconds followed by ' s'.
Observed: 7 h 29 min
